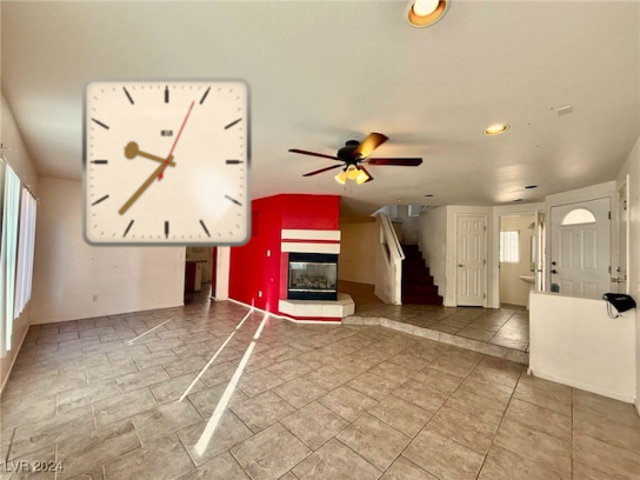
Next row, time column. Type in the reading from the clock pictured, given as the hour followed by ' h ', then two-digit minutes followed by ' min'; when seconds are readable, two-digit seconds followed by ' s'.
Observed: 9 h 37 min 04 s
